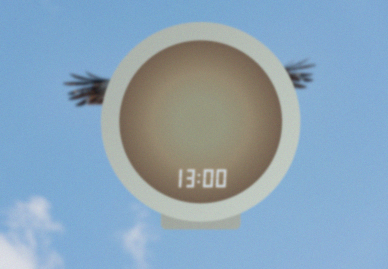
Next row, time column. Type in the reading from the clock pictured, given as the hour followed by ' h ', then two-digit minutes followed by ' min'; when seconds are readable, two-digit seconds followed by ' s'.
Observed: 13 h 00 min
